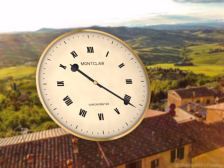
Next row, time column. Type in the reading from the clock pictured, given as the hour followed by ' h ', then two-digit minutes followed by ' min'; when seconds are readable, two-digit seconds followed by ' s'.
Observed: 10 h 21 min
